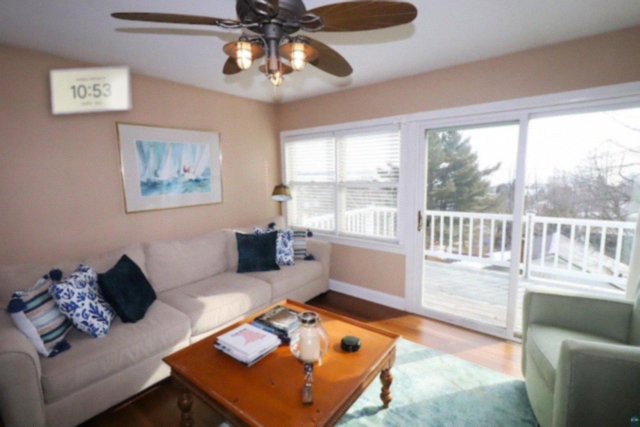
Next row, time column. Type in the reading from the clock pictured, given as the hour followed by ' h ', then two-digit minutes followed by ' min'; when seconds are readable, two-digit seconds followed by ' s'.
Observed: 10 h 53 min
